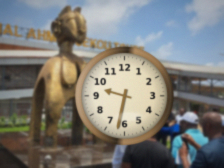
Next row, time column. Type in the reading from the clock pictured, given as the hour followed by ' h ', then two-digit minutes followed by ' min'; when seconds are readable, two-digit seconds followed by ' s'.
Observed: 9 h 32 min
